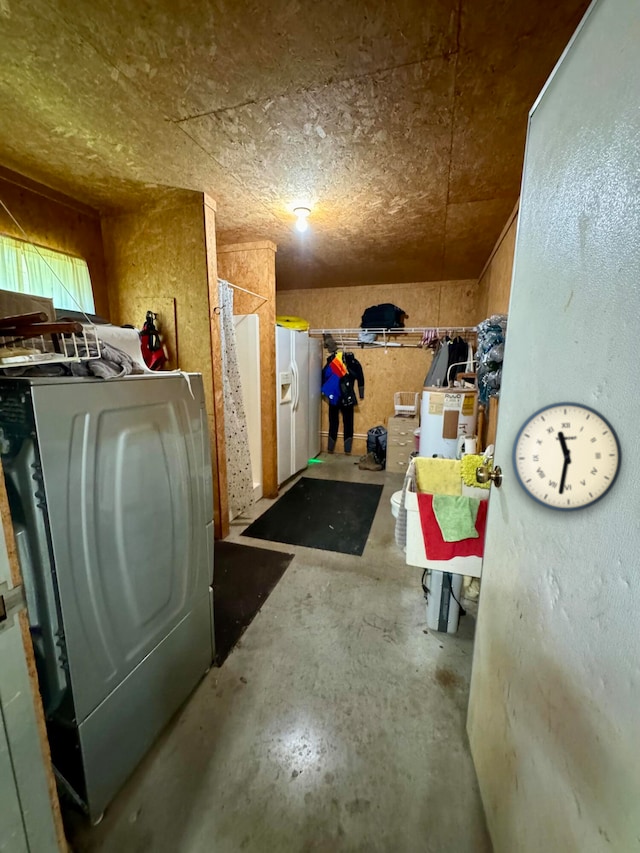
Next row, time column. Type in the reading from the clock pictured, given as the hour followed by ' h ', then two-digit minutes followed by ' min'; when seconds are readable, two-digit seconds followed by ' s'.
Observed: 11 h 32 min
